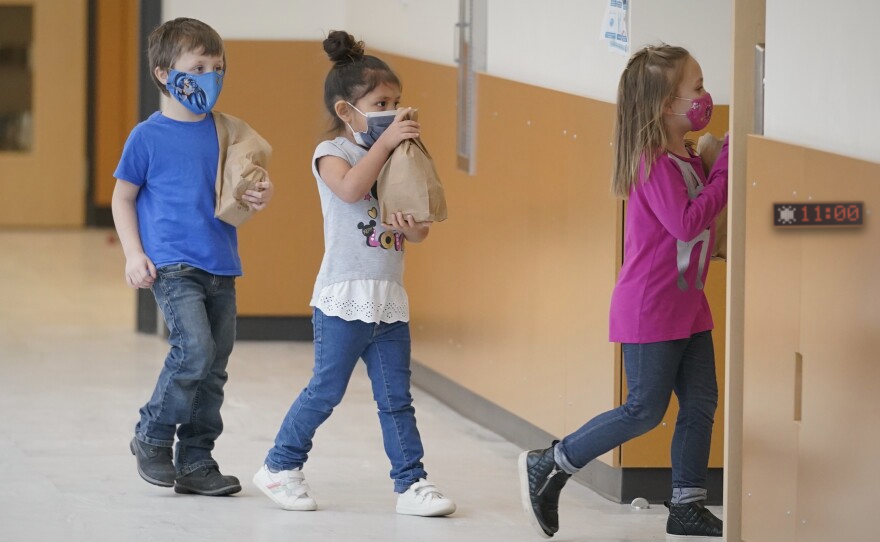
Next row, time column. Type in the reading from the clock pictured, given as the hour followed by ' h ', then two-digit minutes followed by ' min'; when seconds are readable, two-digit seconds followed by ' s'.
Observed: 11 h 00 min
